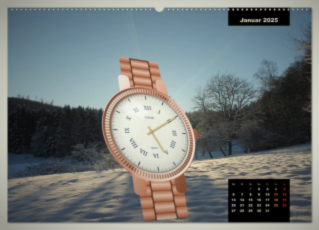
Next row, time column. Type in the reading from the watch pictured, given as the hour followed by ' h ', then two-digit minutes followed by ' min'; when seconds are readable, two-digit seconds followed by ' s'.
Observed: 5 h 10 min
